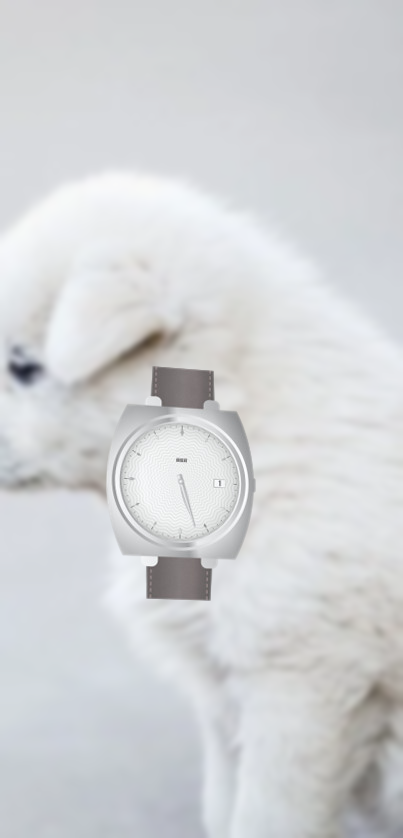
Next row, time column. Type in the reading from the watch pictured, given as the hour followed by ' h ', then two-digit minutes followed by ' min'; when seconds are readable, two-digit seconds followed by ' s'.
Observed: 5 h 27 min
